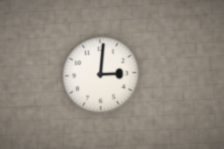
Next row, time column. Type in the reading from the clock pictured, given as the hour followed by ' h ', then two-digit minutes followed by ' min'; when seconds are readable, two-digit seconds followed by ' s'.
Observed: 3 h 01 min
